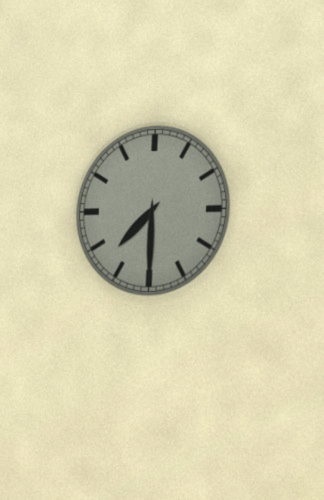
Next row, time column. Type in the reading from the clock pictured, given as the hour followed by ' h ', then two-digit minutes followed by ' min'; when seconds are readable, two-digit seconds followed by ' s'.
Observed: 7 h 30 min
